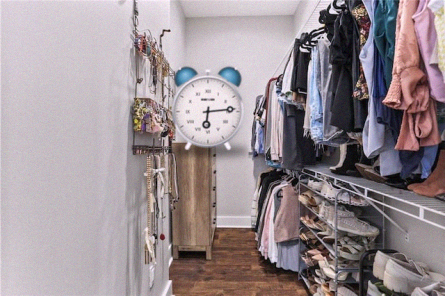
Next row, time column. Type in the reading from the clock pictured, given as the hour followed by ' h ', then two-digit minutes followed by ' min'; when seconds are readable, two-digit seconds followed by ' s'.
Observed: 6 h 14 min
